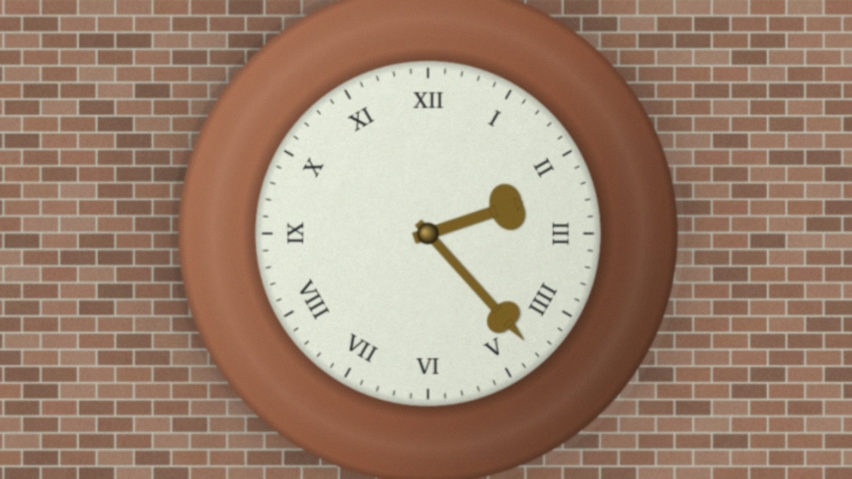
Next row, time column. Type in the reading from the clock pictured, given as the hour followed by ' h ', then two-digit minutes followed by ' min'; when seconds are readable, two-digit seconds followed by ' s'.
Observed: 2 h 23 min
